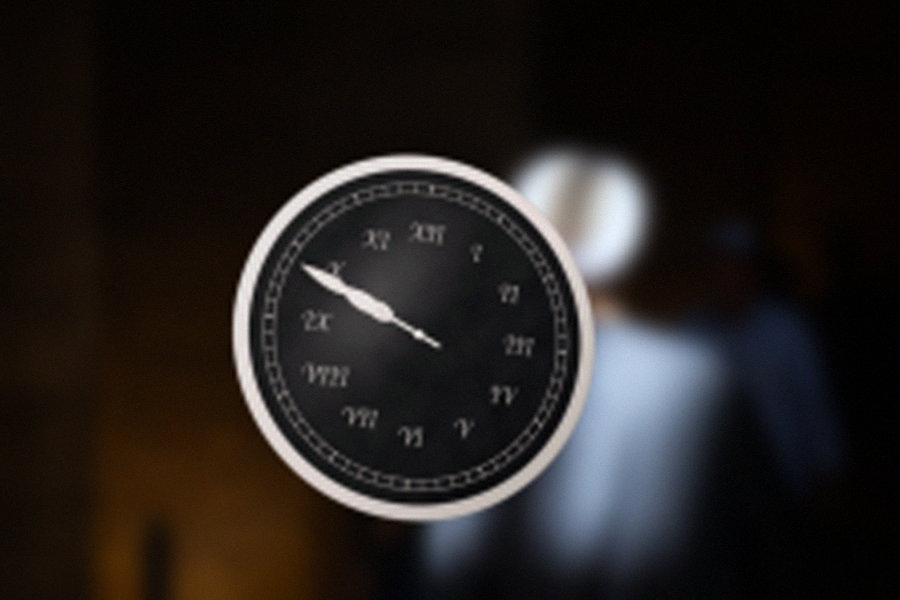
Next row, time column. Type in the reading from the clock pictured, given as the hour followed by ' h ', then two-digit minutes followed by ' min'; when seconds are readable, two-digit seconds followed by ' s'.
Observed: 9 h 49 min
